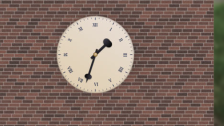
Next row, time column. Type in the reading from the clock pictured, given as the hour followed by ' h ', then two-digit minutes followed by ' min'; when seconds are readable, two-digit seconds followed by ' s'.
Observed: 1 h 33 min
